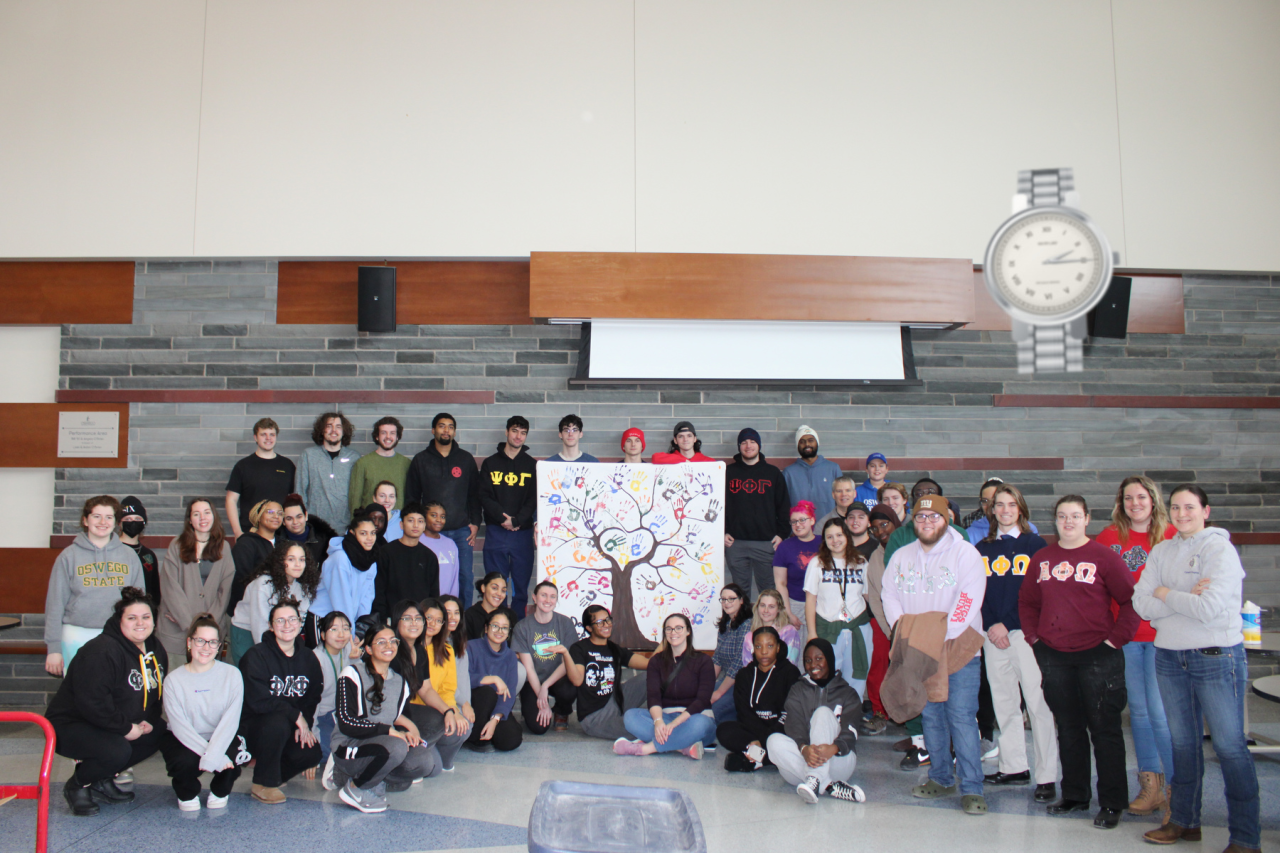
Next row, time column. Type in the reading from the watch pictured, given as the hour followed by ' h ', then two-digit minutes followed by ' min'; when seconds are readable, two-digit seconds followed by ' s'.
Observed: 2 h 15 min
